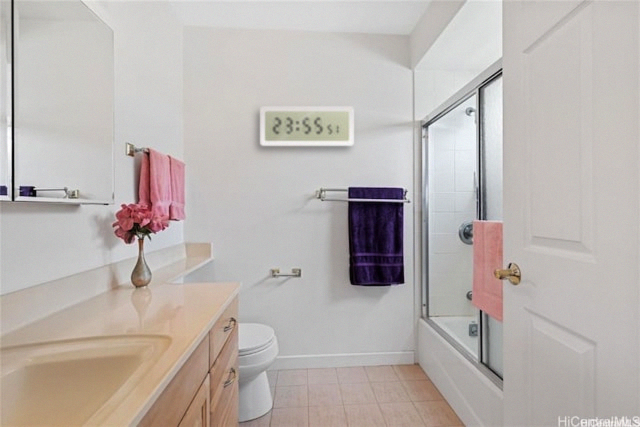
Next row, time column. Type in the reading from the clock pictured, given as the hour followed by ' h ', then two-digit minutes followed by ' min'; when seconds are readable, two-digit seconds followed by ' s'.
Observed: 23 h 55 min
